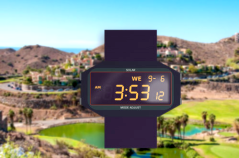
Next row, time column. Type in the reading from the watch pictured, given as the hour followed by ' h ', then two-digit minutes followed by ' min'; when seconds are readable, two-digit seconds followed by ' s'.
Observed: 3 h 53 min 12 s
